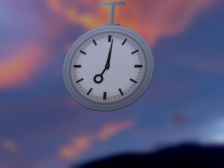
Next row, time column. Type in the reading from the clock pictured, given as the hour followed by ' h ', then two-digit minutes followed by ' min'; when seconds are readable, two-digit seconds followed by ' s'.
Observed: 7 h 01 min
